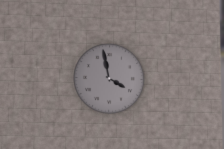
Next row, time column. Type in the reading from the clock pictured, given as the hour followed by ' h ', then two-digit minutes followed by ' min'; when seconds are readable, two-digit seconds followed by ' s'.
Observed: 3 h 58 min
